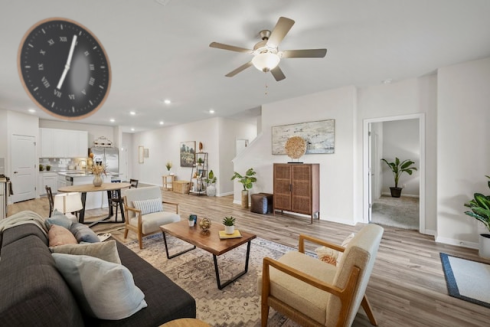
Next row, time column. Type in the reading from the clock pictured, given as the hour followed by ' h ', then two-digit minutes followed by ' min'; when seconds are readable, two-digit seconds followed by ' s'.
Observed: 7 h 04 min
